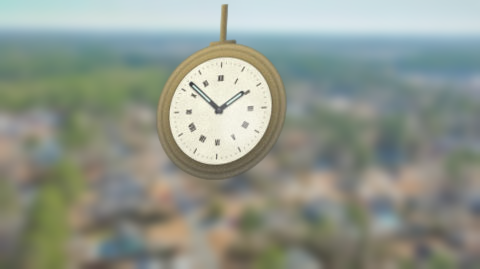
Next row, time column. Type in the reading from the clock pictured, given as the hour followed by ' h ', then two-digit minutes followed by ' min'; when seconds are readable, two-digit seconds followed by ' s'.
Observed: 1 h 52 min
